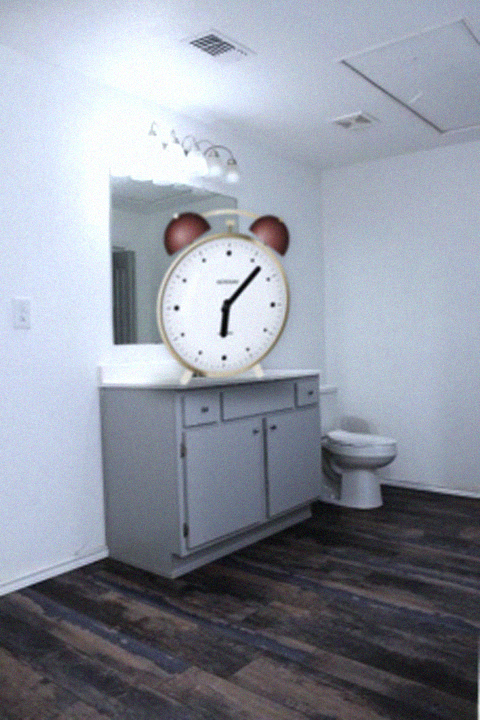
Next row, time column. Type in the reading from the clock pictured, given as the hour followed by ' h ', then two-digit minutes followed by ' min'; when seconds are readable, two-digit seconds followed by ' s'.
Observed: 6 h 07 min
